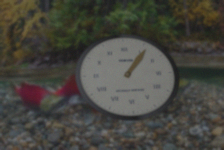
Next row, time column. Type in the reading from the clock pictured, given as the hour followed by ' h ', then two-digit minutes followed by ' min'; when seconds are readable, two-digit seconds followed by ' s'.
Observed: 1 h 06 min
